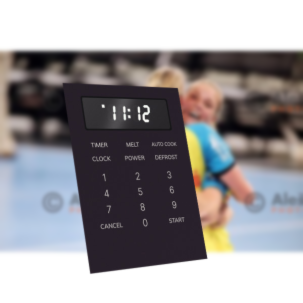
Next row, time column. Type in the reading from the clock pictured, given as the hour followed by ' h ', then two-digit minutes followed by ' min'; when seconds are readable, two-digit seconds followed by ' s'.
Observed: 11 h 12 min
